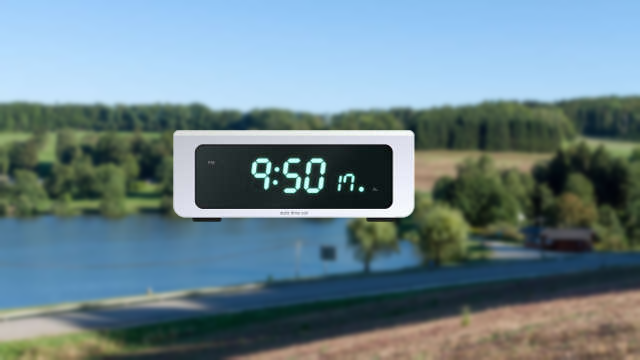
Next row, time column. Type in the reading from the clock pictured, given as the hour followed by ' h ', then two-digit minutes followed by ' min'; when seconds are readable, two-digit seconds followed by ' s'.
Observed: 9 h 50 min 17 s
